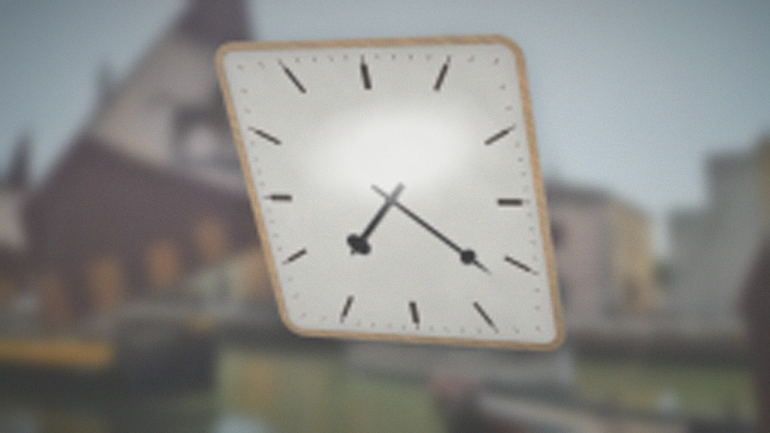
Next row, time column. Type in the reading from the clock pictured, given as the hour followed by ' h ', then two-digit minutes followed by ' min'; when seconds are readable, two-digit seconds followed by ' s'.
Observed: 7 h 22 min
